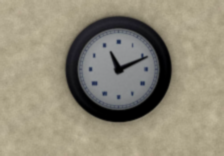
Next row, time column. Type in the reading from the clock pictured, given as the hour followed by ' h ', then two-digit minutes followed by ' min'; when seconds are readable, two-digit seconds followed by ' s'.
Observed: 11 h 11 min
